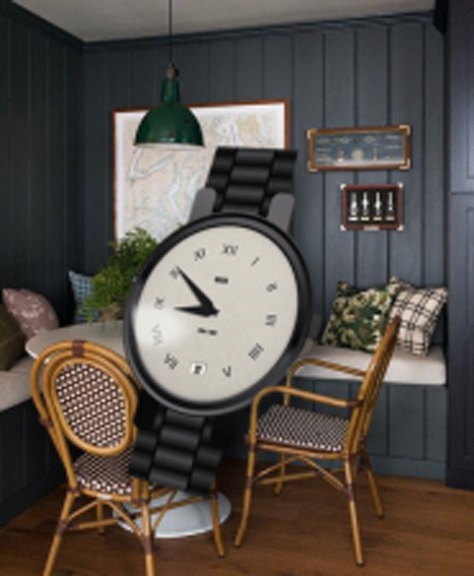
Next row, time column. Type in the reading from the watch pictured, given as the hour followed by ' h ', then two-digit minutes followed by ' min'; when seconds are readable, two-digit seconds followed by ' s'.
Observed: 8 h 51 min
